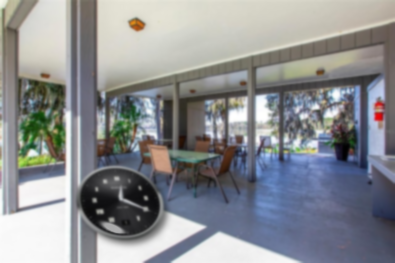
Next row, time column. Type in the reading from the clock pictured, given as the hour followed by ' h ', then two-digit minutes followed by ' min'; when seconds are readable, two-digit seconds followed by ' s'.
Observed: 12 h 20 min
